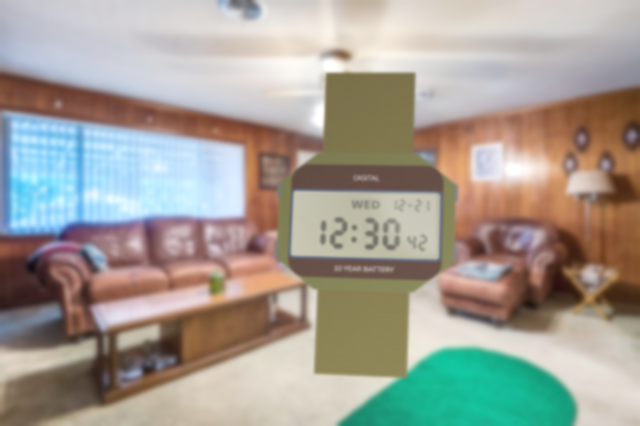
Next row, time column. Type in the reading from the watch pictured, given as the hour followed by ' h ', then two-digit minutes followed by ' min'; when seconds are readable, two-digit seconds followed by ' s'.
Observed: 12 h 30 min 42 s
